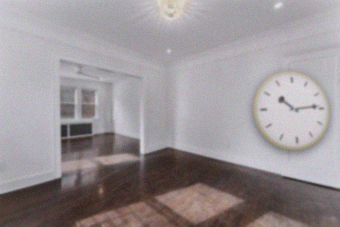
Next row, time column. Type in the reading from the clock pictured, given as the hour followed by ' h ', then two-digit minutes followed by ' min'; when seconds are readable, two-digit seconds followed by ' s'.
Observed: 10 h 14 min
